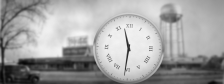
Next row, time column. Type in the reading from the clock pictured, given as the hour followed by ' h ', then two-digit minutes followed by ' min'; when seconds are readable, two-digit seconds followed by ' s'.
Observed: 11 h 31 min
